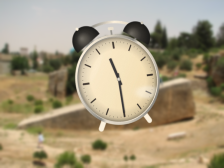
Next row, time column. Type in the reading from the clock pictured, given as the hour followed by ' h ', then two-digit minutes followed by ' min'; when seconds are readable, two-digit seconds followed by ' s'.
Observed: 11 h 30 min
